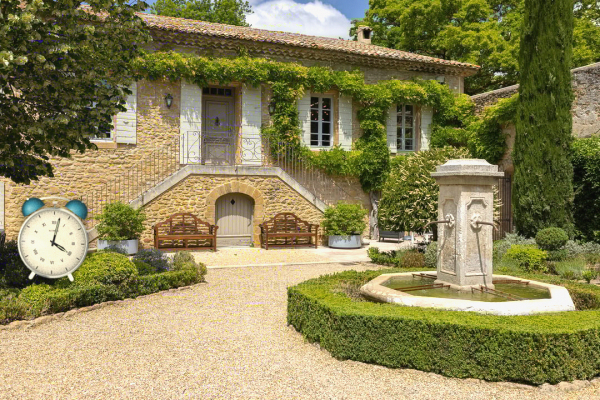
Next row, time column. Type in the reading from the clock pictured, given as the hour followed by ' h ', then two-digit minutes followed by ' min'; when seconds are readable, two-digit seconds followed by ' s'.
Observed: 4 h 02 min
